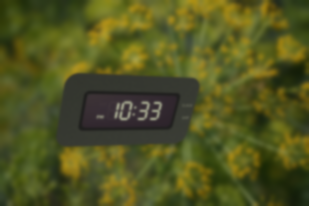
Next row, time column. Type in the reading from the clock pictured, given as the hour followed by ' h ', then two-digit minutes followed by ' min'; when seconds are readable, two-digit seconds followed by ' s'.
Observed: 10 h 33 min
